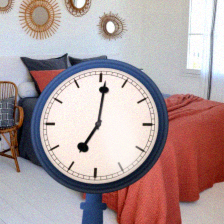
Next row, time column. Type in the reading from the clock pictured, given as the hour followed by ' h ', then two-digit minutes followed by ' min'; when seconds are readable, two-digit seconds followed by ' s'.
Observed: 7 h 01 min
